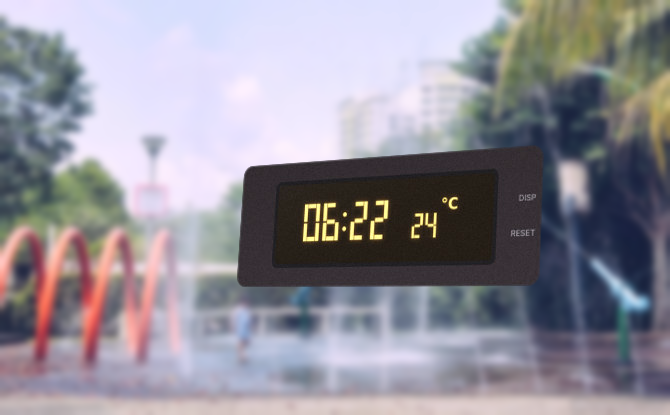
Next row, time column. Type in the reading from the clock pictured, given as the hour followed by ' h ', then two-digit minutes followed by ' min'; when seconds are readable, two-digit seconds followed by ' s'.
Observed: 6 h 22 min
